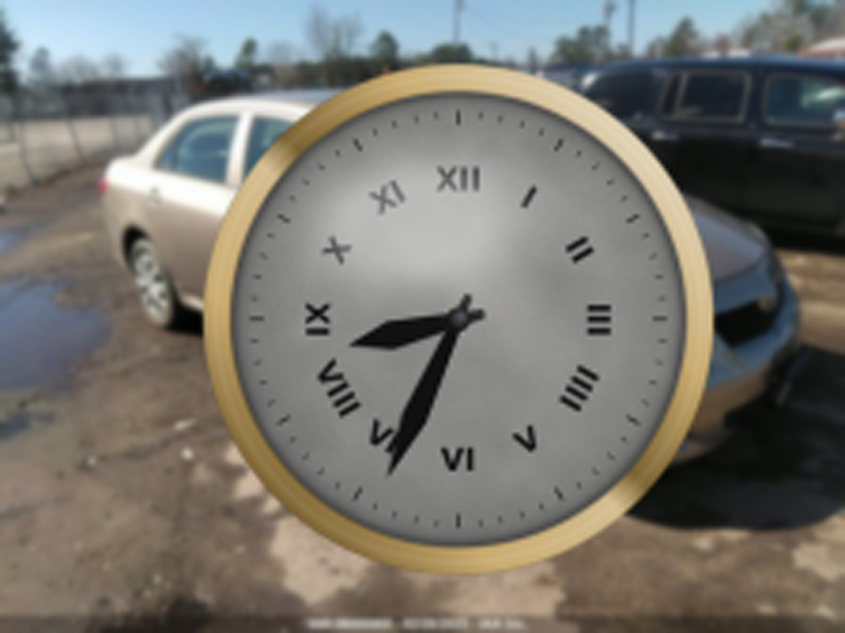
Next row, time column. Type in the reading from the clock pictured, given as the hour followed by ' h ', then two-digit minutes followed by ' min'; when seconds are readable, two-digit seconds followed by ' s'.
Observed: 8 h 34 min
